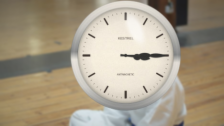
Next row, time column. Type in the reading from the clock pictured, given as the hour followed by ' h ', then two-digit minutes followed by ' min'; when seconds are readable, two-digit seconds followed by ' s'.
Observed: 3 h 15 min
